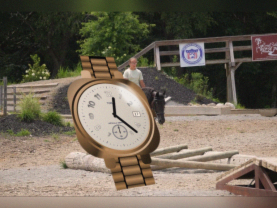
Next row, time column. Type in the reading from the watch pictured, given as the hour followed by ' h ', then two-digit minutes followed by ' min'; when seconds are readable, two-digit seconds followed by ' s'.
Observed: 12 h 23 min
